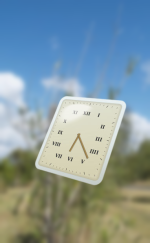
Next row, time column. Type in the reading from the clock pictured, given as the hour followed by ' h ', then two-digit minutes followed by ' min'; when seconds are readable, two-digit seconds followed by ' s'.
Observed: 6 h 23 min
